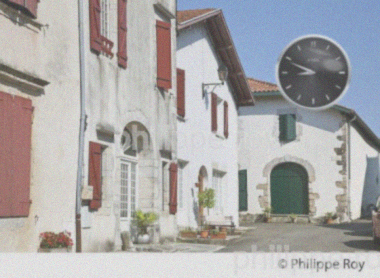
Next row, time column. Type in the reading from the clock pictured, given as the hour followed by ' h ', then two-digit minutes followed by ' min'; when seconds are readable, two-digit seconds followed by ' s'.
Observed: 8 h 49 min
